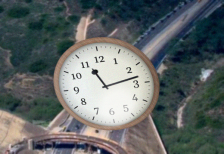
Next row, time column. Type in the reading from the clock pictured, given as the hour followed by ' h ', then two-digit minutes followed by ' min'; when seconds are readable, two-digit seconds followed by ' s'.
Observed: 11 h 13 min
